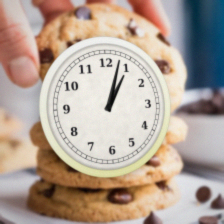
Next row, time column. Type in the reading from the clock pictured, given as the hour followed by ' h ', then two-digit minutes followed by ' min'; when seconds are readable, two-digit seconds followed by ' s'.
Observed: 1 h 03 min
